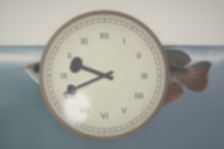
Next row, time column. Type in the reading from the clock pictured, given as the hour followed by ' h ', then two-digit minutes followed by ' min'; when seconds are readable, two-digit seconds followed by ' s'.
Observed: 9 h 41 min
